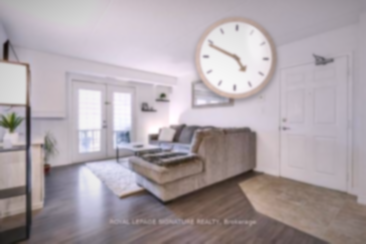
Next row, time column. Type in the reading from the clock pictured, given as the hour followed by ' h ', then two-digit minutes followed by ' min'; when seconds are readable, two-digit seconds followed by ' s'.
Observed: 4 h 49 min
